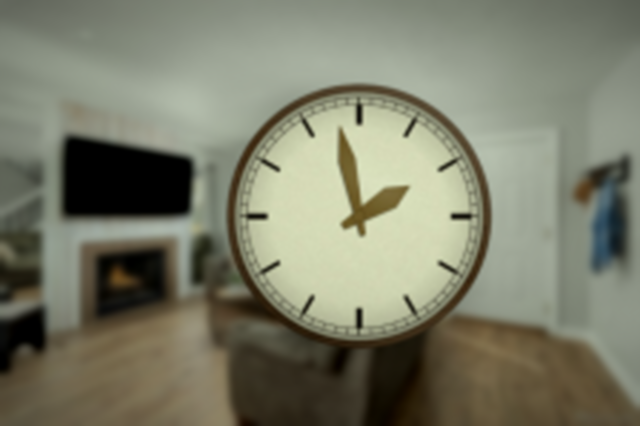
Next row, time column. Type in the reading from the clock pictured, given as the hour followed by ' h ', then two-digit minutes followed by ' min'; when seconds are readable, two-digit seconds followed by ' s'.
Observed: 1 h 58 min
